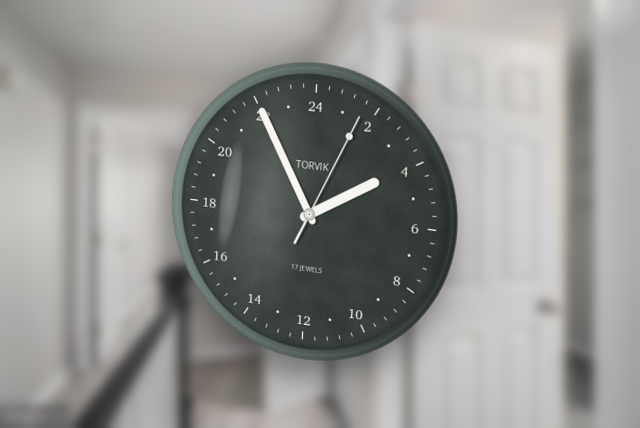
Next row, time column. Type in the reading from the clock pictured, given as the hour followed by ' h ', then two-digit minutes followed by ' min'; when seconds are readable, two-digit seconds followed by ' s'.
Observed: 3 h 55 min 04 s
